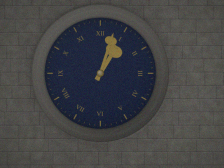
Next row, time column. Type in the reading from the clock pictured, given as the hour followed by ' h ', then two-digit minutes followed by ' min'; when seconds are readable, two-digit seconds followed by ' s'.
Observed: 1 h 03 min
